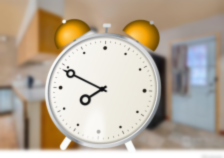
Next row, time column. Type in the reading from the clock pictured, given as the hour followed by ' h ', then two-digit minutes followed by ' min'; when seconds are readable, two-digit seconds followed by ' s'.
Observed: 7 h 49 min
